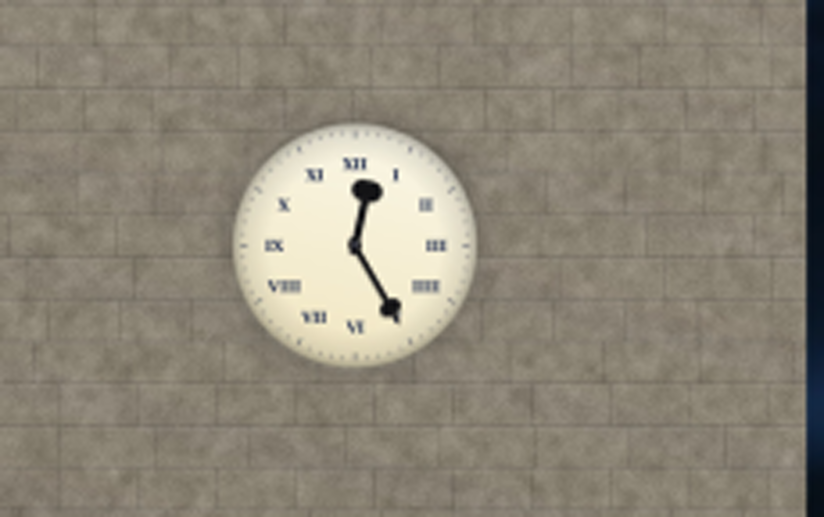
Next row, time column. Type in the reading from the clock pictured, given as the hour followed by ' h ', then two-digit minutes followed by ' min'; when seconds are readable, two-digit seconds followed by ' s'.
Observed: 12 h 25 min
